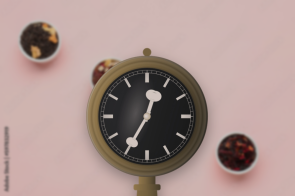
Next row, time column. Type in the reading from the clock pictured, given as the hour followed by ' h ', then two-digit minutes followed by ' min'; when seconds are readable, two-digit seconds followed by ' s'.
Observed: 12 h 35 min
